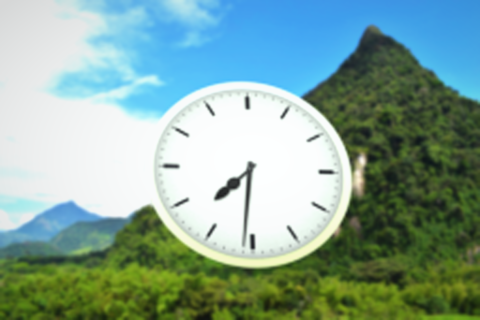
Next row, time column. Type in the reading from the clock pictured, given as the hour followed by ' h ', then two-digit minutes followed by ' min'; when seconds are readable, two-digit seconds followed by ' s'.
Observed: 7 h 31 min
